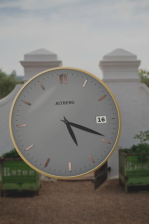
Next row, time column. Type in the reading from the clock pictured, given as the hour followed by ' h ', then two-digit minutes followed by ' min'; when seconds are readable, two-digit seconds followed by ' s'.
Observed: 5 h 19 min
